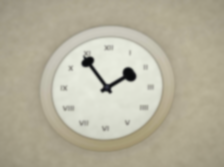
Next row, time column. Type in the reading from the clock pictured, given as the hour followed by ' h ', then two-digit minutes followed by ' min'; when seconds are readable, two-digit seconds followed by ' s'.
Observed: 1 h 54 min
